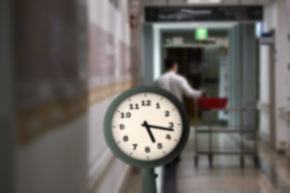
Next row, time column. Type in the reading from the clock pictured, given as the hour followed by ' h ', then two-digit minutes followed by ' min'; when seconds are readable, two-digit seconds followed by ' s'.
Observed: 5 h 17 min
